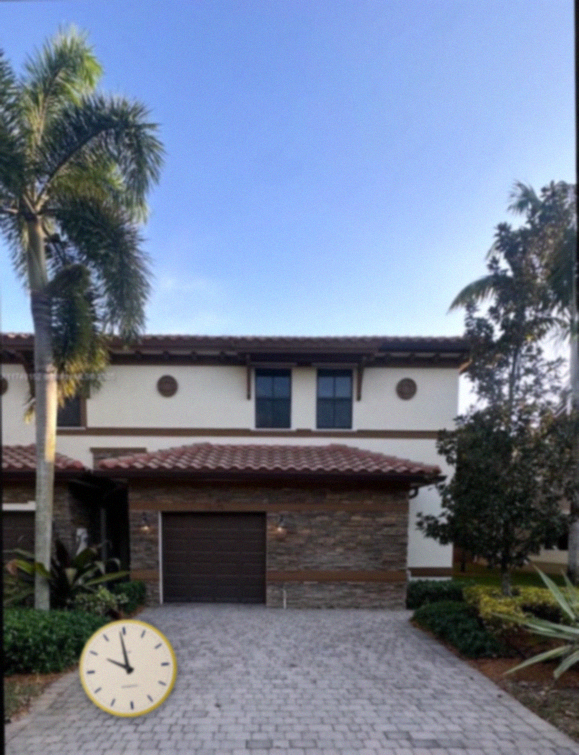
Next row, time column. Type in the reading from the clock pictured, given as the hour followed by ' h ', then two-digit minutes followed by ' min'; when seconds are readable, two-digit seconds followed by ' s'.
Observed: 9 h 59 min
